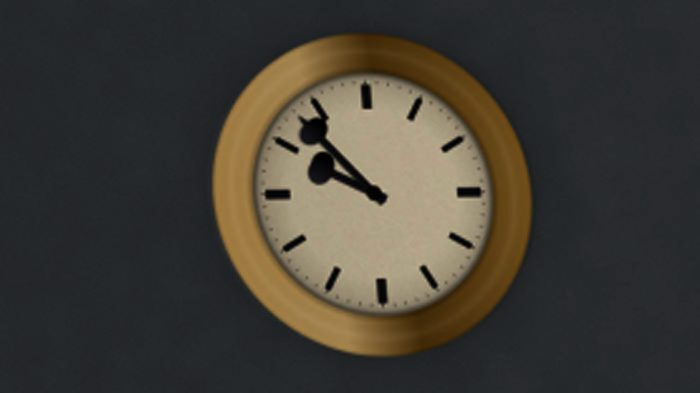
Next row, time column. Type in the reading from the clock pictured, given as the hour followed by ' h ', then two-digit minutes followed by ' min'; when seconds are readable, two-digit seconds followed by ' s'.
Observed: 9 h 53 min
